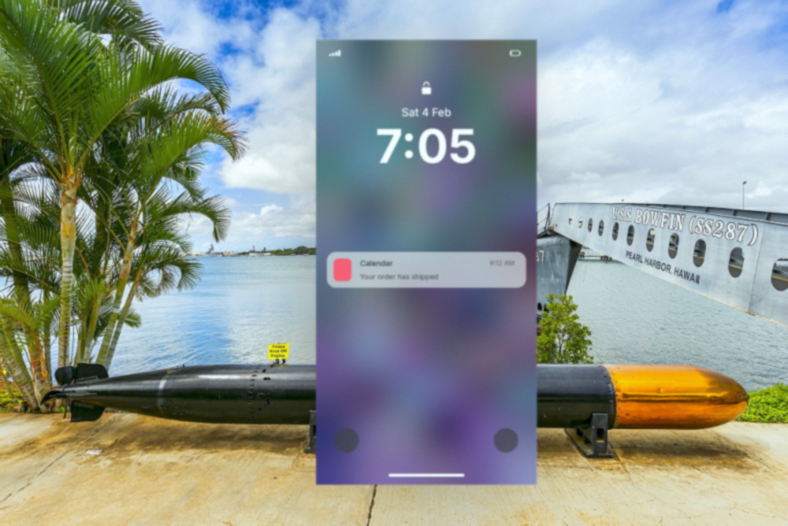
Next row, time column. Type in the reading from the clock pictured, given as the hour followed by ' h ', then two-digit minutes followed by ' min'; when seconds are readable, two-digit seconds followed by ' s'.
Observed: 7 h 05 min
